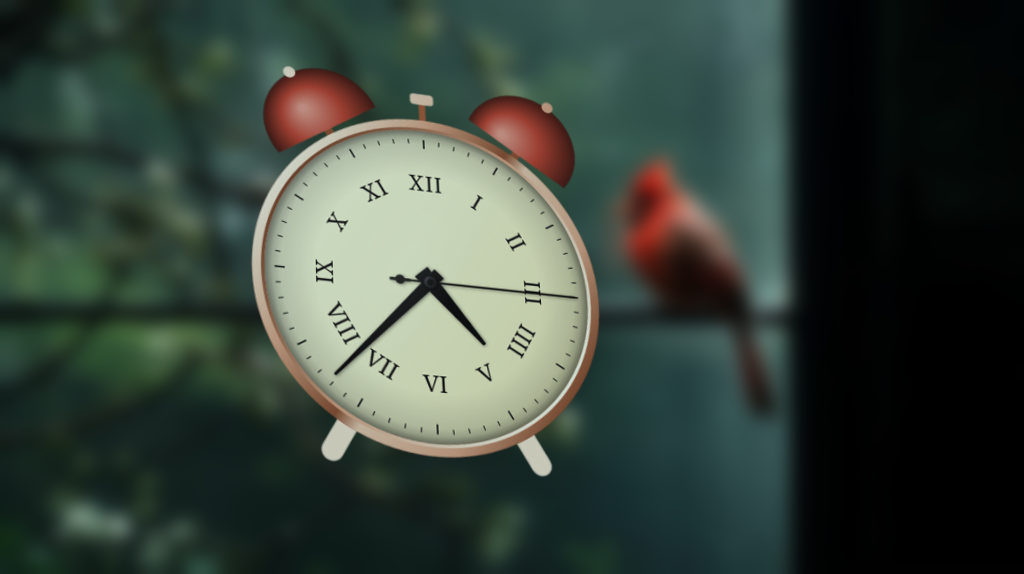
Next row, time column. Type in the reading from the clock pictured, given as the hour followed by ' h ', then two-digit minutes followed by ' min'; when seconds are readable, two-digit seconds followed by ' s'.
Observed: 4 h 37 min 15 s
